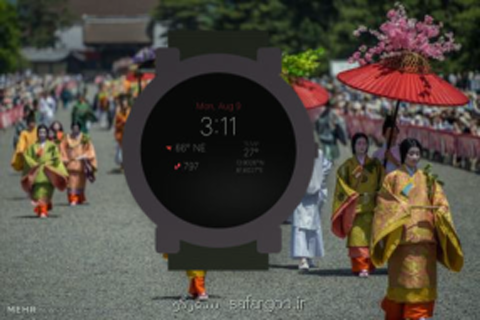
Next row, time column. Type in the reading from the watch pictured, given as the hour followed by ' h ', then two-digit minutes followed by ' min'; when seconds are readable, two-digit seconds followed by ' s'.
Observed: 3 h 11 min
